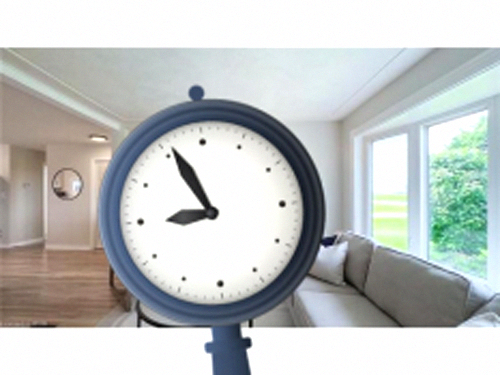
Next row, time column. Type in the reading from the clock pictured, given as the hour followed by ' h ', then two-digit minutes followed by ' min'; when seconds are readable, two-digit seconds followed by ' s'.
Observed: 8 h 56 min
